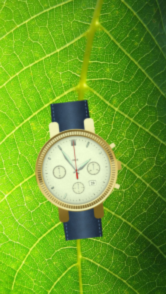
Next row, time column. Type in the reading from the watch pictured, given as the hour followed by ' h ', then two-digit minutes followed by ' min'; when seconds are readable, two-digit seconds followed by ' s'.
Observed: 1 h 55 min
